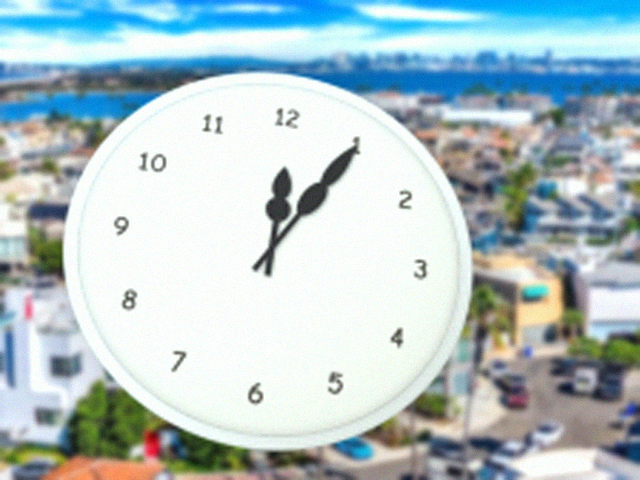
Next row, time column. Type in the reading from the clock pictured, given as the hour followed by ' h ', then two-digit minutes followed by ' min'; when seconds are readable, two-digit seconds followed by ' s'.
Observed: 12 h 05 min
